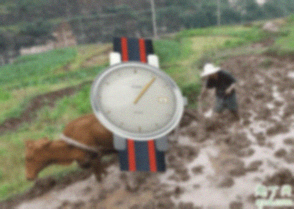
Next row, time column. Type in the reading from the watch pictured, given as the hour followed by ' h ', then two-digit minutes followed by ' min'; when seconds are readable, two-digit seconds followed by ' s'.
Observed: 1 h 06 min
